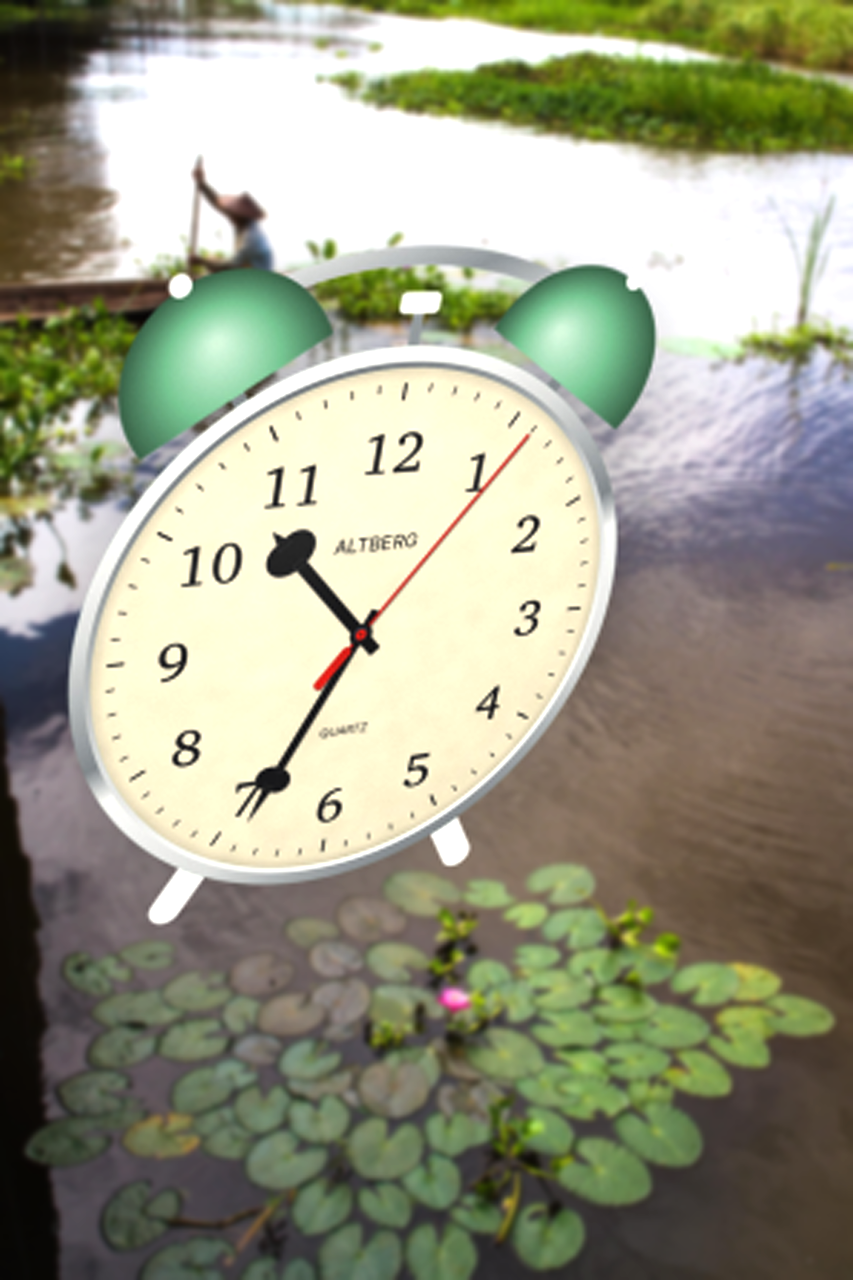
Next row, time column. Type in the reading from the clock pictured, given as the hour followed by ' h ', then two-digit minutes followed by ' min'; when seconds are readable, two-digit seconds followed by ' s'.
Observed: 10 h 34 min 06 s
